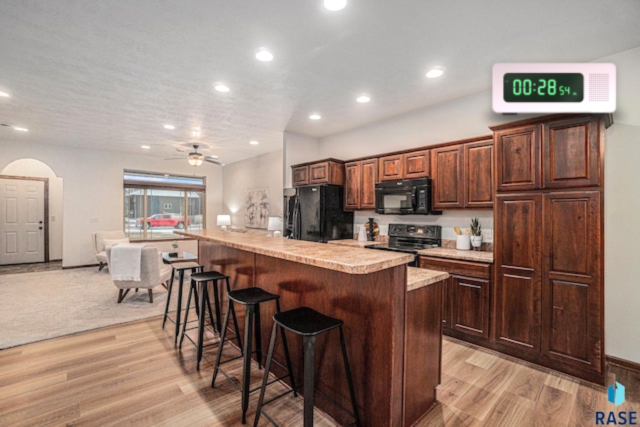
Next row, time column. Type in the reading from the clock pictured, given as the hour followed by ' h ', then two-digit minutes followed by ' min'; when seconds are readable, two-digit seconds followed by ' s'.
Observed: 0 h 28 min
